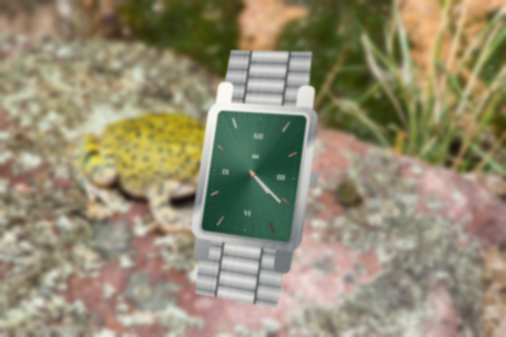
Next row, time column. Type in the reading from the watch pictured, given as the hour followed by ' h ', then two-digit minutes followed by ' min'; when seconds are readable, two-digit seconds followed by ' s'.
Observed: 4 h 21 min
